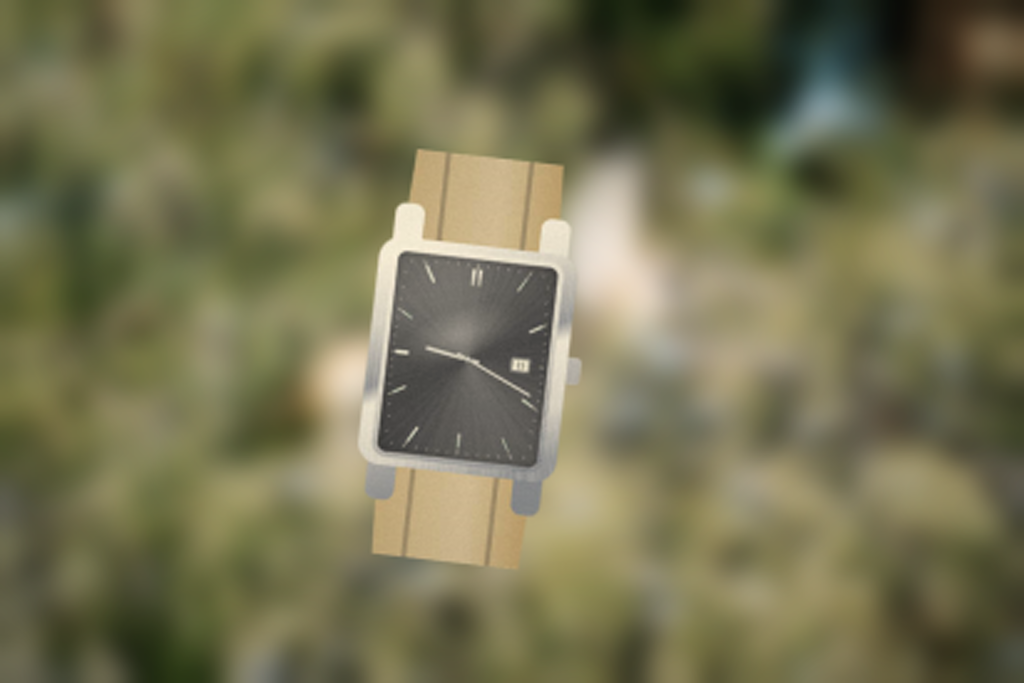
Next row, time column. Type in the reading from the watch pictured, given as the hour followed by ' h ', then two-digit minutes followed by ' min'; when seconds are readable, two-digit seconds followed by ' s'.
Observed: 9 h 19 min
